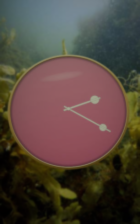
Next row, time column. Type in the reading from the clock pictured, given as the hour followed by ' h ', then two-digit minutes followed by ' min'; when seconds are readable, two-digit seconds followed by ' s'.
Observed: 2 h 20 min
